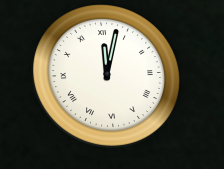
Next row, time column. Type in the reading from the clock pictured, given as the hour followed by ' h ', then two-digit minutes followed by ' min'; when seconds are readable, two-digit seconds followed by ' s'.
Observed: 12 h 03 min
